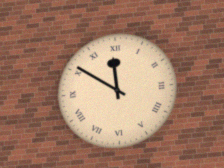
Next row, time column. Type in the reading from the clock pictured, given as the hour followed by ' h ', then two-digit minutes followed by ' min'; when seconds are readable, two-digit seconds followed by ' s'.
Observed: 11 h 51 min
